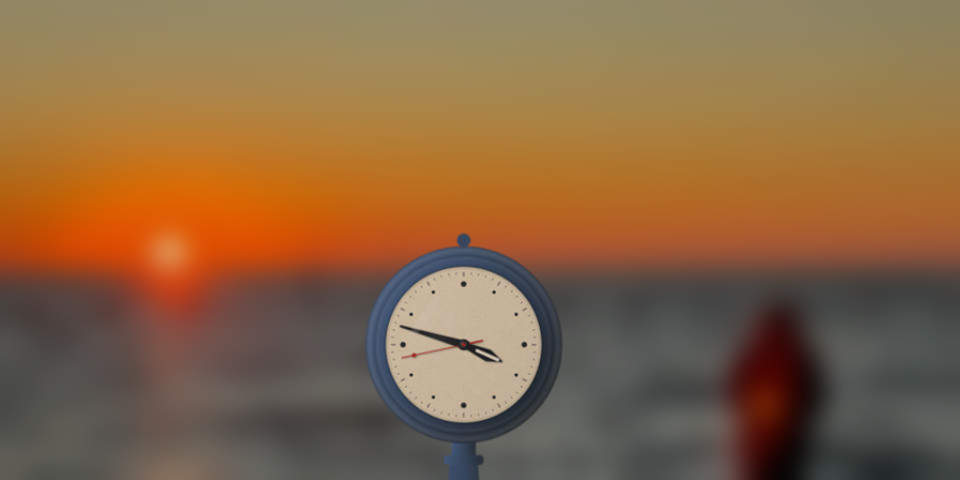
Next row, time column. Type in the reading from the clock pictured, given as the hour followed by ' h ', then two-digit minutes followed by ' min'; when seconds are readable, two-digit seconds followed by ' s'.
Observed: 3 h 47 min 43 s
